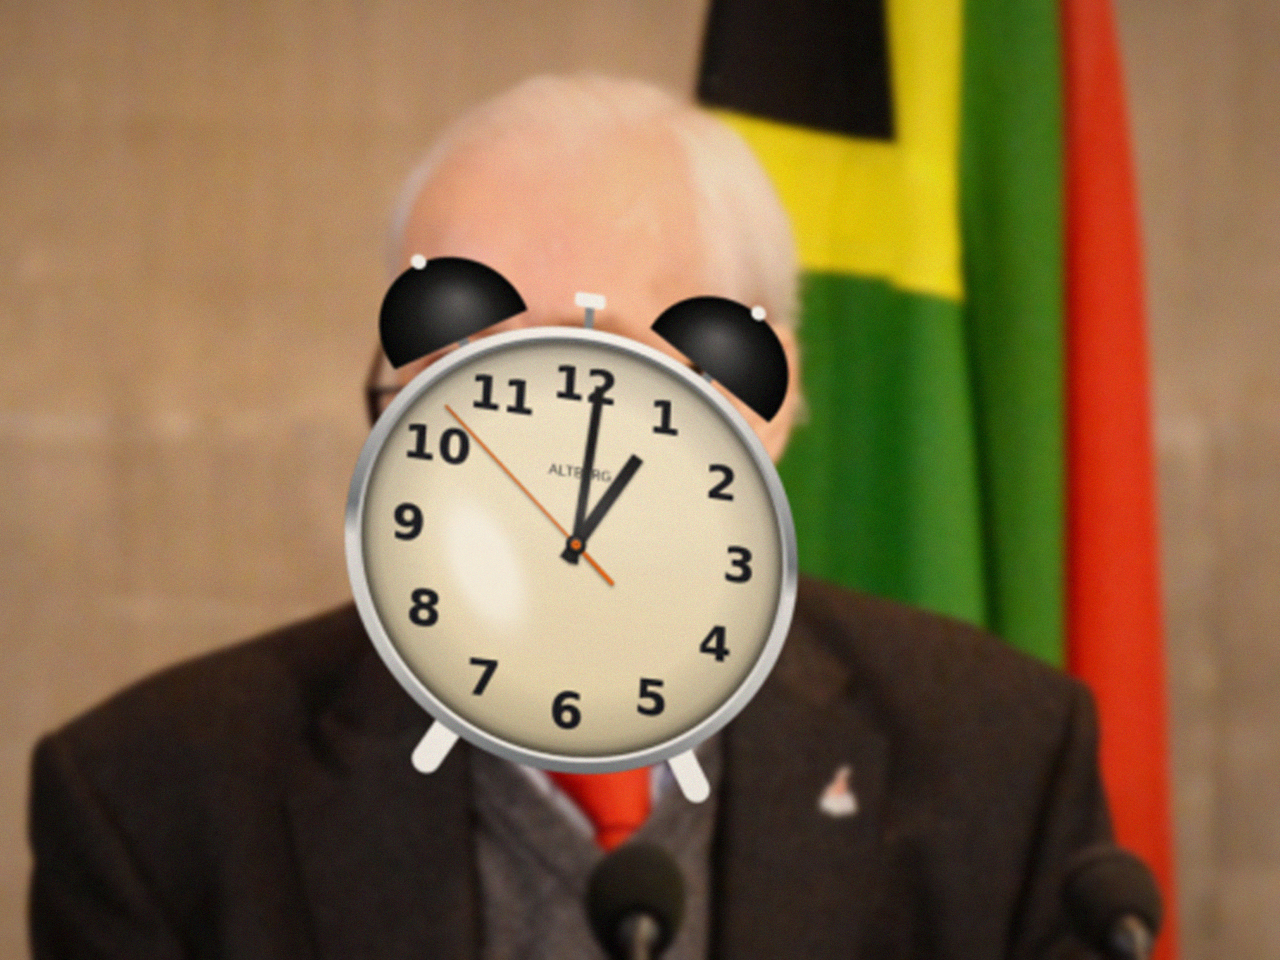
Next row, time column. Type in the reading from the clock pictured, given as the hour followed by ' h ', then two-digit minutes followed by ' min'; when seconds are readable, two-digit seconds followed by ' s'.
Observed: 1 h 00 min 52 s
